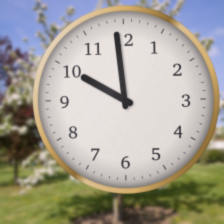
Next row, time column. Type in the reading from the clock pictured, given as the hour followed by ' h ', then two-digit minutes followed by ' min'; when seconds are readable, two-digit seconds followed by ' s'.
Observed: 9 h 59 min
